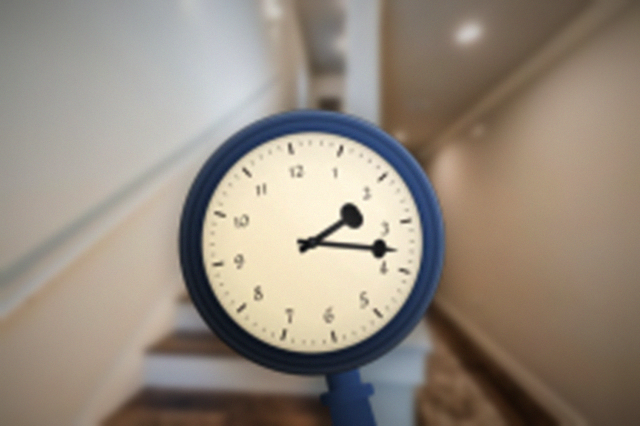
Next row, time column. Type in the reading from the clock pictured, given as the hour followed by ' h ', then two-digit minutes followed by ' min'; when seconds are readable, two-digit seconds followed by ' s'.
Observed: 2 h 18 min
